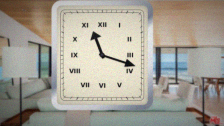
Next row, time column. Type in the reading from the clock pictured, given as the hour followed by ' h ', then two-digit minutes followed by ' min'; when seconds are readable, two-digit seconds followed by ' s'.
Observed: 11 h 18 min
